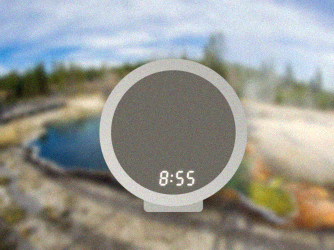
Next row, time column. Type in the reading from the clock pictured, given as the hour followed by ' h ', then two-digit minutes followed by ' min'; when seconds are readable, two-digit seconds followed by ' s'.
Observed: 8 h 55 min
